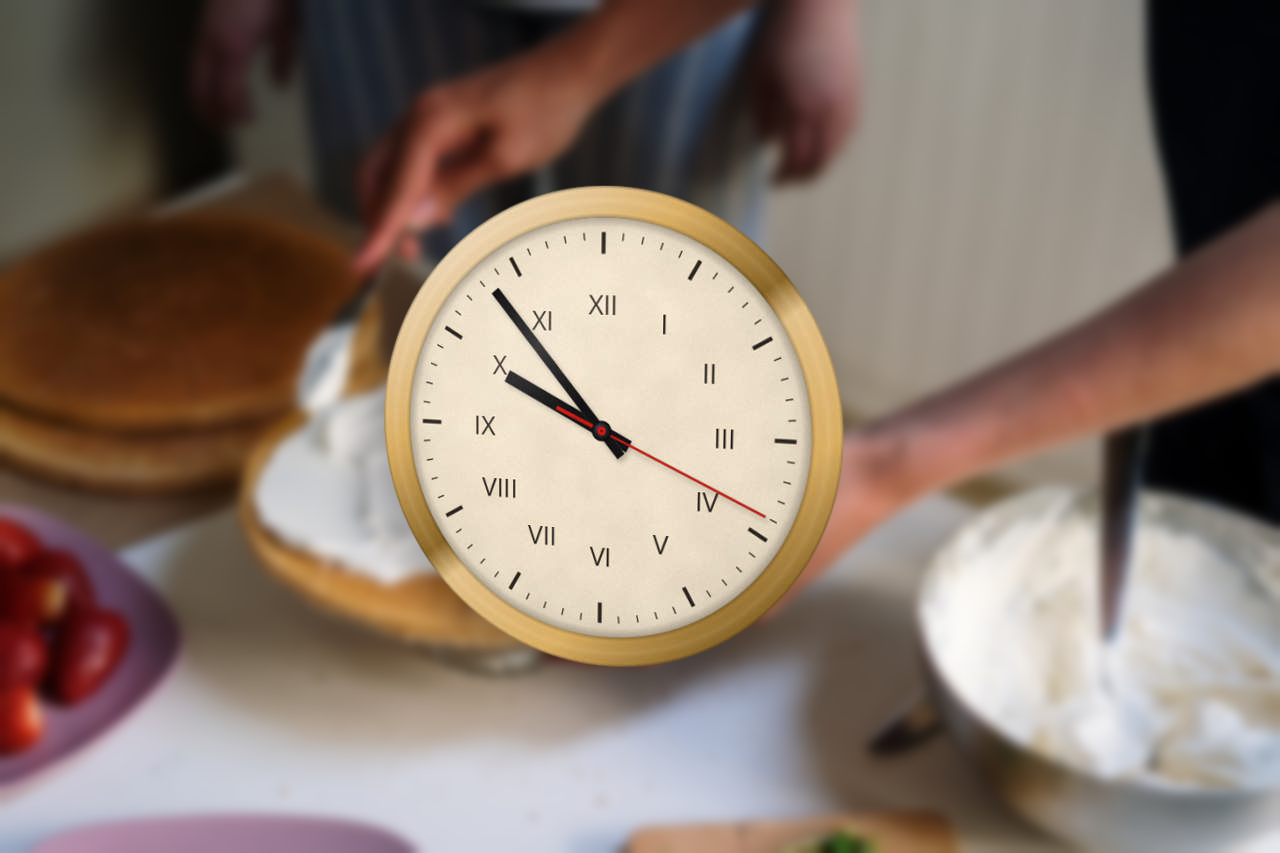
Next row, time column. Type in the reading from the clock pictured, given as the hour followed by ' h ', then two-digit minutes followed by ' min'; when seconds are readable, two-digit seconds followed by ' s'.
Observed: 9 h 53 min 19 s
